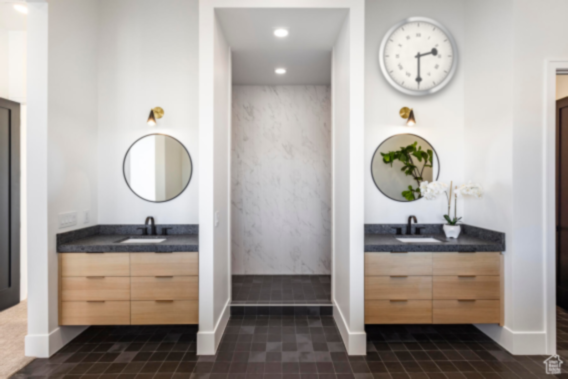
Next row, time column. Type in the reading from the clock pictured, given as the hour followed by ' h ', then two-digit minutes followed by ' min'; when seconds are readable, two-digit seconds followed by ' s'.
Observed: 2 h 30 min
